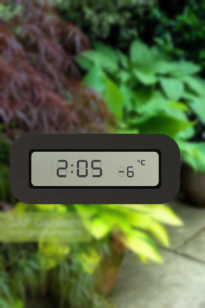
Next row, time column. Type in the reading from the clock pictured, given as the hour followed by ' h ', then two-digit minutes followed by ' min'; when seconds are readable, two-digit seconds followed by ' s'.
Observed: 2 h 05 min
